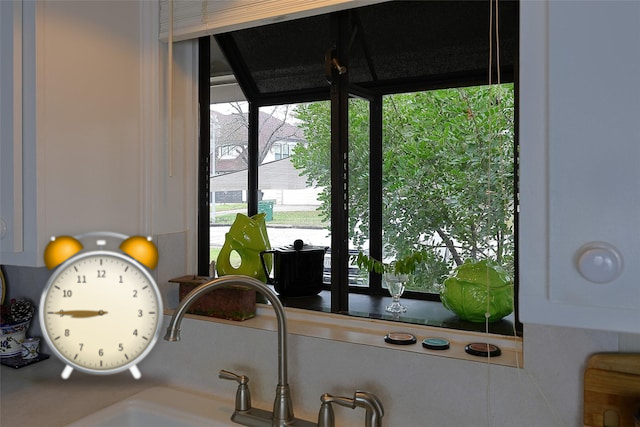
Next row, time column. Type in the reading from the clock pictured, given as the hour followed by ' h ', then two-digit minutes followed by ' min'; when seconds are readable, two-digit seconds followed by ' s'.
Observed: 8 h 45 min
